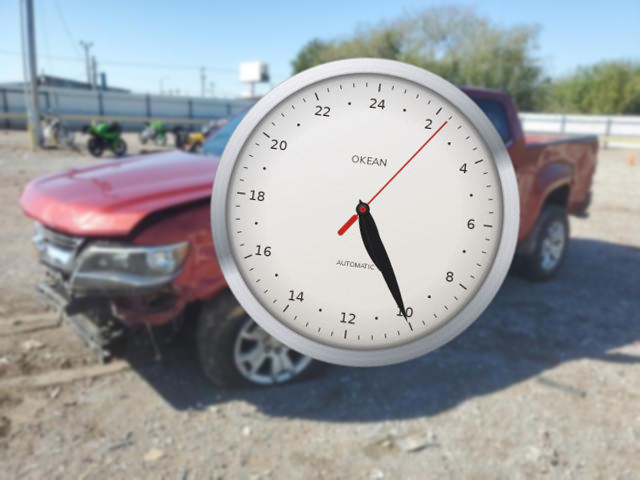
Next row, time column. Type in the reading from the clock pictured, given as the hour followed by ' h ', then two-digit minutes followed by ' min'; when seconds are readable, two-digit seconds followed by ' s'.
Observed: 10 h 25 min 06 s
